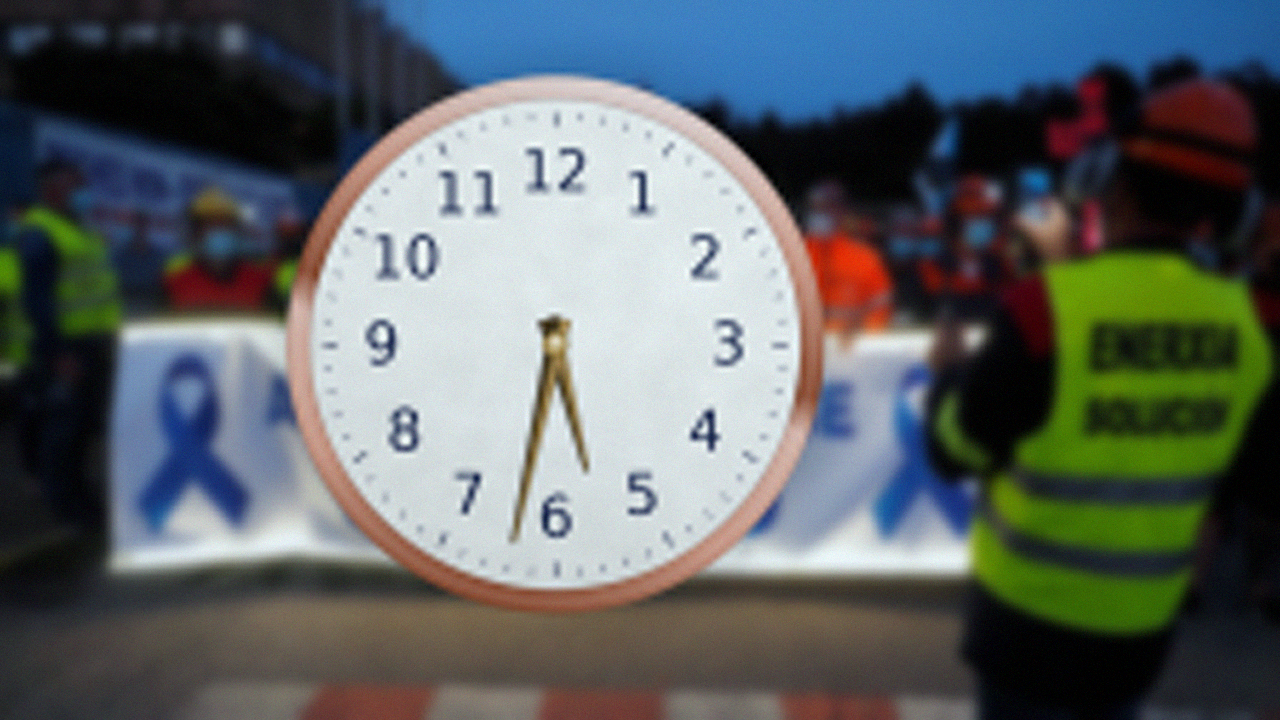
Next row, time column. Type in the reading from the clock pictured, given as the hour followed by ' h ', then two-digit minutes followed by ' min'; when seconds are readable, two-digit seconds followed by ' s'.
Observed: 5 h 32 min
